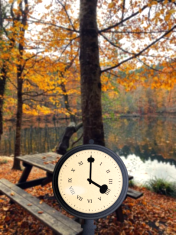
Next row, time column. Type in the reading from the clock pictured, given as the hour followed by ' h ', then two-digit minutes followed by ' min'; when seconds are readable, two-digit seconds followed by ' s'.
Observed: 4 h 00 min
